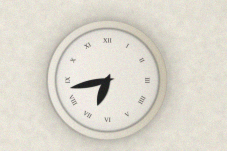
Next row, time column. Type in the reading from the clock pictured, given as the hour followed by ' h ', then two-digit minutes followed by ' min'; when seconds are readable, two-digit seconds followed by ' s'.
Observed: 6 h 43 min
